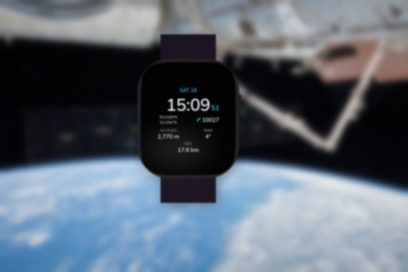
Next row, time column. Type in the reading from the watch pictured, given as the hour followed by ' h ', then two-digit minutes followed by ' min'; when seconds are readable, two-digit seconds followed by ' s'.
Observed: 15 h 09 min
